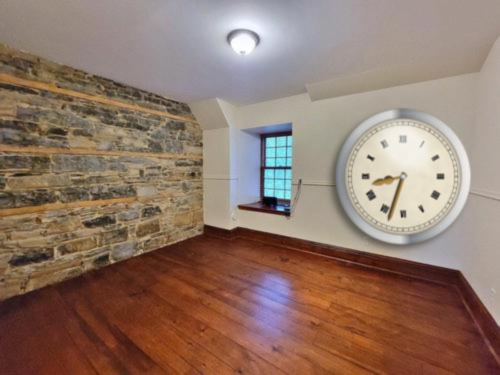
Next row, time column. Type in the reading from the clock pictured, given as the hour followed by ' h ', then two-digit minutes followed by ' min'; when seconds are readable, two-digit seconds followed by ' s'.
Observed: 8 h 33 min
